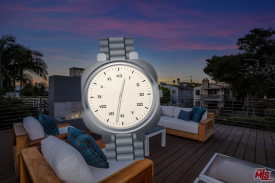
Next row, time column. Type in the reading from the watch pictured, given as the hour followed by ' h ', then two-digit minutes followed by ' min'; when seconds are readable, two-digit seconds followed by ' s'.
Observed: 12 h 32 min
